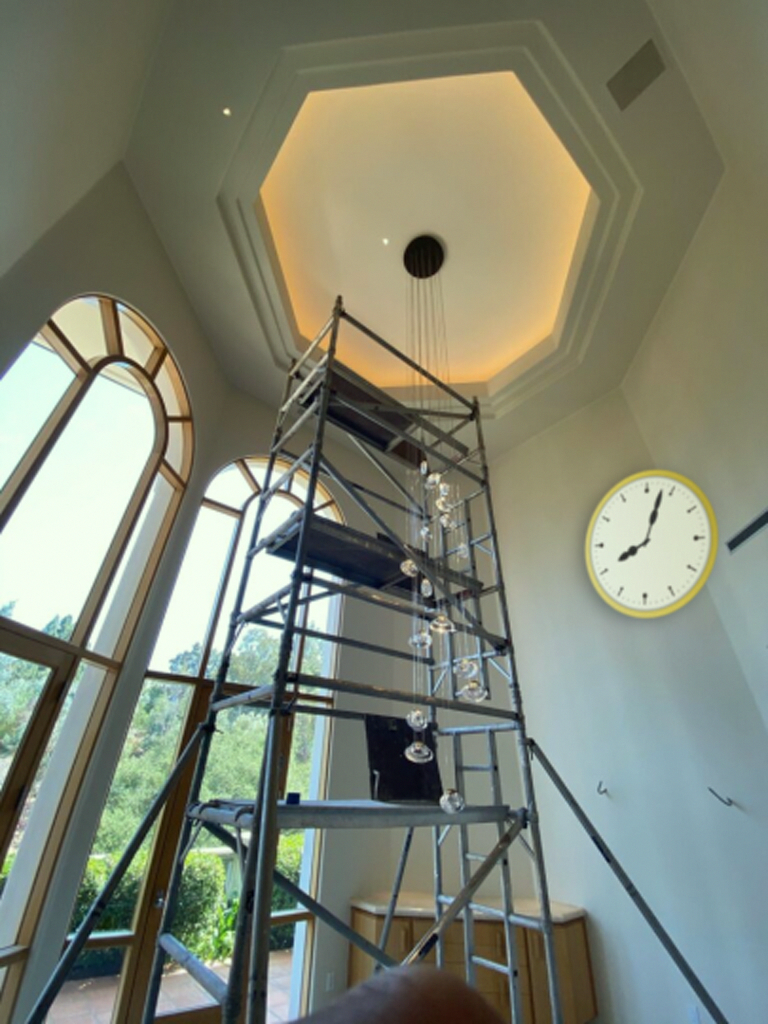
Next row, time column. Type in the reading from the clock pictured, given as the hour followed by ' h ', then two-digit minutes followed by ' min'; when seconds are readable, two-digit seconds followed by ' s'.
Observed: 8 h 03 min
